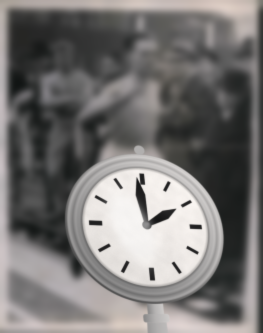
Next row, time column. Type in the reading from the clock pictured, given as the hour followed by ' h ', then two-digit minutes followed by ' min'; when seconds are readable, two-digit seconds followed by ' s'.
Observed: 1 h 59 min
